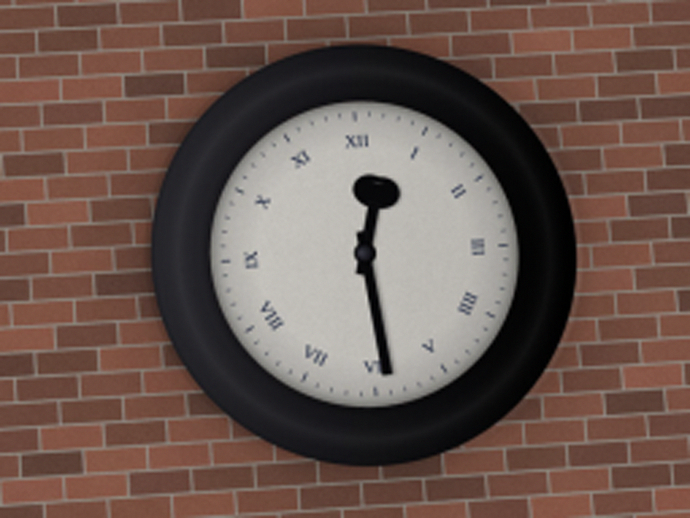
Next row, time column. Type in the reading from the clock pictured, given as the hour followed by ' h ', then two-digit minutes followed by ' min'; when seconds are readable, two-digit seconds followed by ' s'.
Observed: 12 h 29 min
